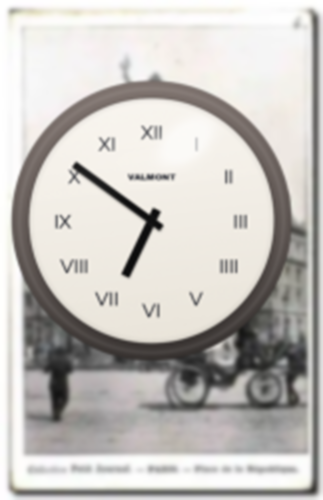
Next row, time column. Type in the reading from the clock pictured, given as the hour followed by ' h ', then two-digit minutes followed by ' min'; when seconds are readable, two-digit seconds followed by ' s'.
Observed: 6 h 51 min
